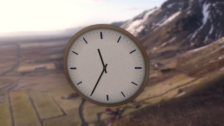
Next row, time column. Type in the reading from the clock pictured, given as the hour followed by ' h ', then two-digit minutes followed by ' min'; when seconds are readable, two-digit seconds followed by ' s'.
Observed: 11 h 35 min
